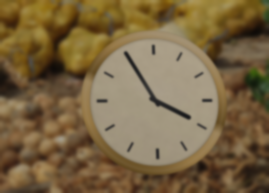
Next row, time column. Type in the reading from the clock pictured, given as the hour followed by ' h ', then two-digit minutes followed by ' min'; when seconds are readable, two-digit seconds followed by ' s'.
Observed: 3 h 55 min
